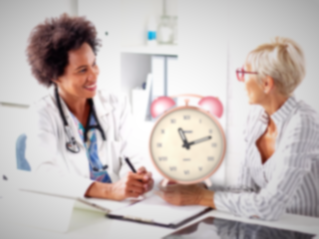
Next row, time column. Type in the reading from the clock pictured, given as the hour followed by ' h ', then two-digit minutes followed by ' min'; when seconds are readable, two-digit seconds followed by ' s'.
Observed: 11 h 12 min
